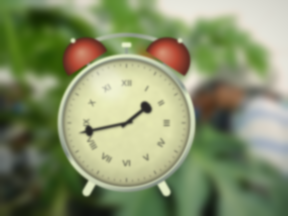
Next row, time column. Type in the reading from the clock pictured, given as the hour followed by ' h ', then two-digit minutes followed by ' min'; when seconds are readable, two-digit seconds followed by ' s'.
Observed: 1 h 43 min
